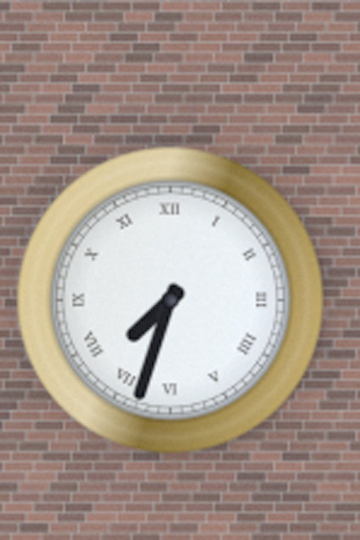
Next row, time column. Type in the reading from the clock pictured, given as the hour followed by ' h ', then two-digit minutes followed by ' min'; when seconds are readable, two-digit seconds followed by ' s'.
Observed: 7 h 33 min
